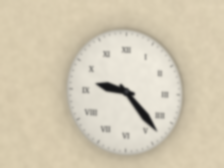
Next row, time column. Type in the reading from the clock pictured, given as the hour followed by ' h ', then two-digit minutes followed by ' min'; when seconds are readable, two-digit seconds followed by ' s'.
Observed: 9 h 23 min
